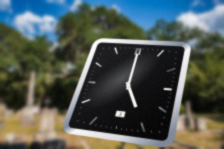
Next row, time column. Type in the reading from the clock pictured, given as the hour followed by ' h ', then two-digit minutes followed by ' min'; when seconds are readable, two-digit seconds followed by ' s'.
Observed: 5 h 00 min
